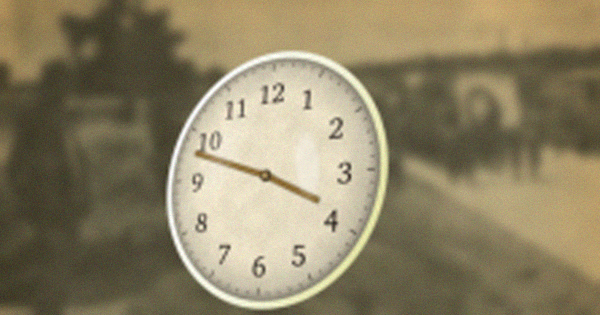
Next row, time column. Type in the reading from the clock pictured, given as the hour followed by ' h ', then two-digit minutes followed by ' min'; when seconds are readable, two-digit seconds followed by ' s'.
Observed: 3 h 48 min
